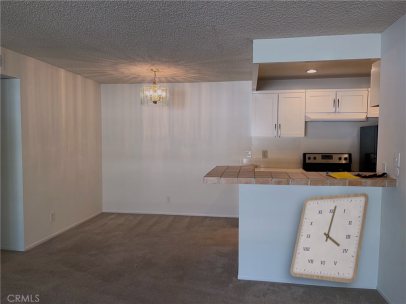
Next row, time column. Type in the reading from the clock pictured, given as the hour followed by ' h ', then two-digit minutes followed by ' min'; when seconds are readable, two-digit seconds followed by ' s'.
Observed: 4 h 01 min
